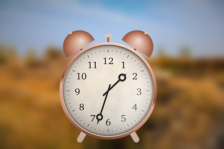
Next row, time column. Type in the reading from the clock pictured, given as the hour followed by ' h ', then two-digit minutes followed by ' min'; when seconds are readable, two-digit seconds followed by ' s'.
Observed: 1 h 33 min
